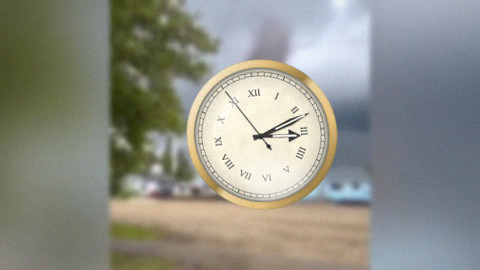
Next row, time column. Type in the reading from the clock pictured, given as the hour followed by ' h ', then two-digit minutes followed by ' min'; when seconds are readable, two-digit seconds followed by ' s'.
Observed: 3 h 11 min 55 s
